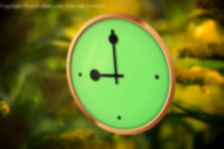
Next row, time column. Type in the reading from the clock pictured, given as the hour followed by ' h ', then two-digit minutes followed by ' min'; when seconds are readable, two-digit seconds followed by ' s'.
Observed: 9 h 00 min
